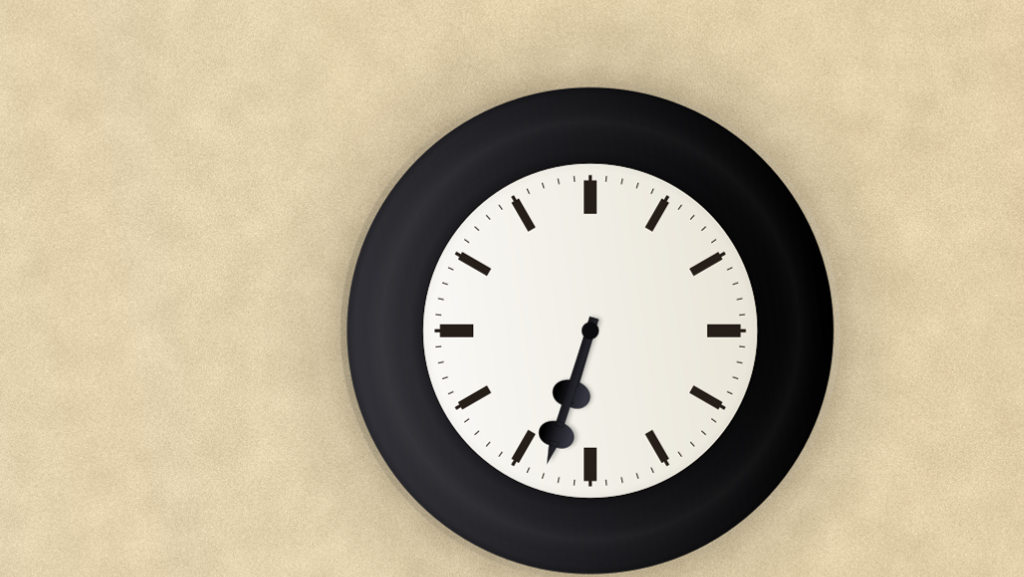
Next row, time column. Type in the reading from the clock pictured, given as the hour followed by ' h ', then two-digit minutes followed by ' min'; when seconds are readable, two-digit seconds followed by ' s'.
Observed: 6 h 33 min
